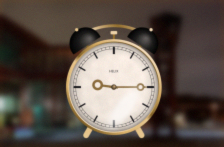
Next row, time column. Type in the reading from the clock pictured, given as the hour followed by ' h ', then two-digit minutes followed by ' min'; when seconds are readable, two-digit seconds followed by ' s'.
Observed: 9 h 15 min
